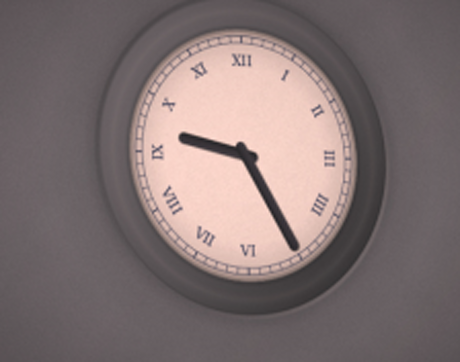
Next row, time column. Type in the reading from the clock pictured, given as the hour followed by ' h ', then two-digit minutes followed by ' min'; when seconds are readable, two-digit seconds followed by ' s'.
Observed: 9 h 25 min
